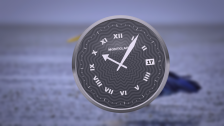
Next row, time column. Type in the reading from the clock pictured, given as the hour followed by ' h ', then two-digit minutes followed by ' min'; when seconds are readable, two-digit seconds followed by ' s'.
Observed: 10 h 06 min
